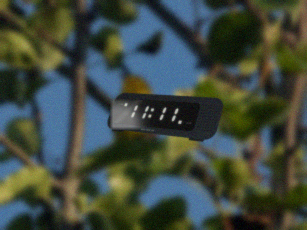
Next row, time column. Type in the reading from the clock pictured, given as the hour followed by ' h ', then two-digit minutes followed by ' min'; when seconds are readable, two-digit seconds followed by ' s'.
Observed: 11 h 11 min
